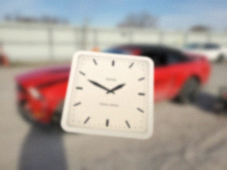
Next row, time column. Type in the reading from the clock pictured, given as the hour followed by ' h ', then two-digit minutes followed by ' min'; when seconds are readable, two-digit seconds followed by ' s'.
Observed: 1 h 49 min
